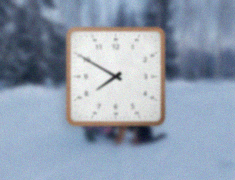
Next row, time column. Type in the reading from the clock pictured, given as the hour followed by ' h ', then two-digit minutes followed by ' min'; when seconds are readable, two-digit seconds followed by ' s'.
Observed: 7 h 50 min
